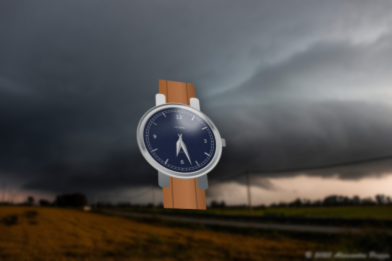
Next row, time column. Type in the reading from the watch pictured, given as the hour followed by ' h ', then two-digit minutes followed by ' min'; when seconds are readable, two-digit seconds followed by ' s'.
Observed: 6 h 27 min
